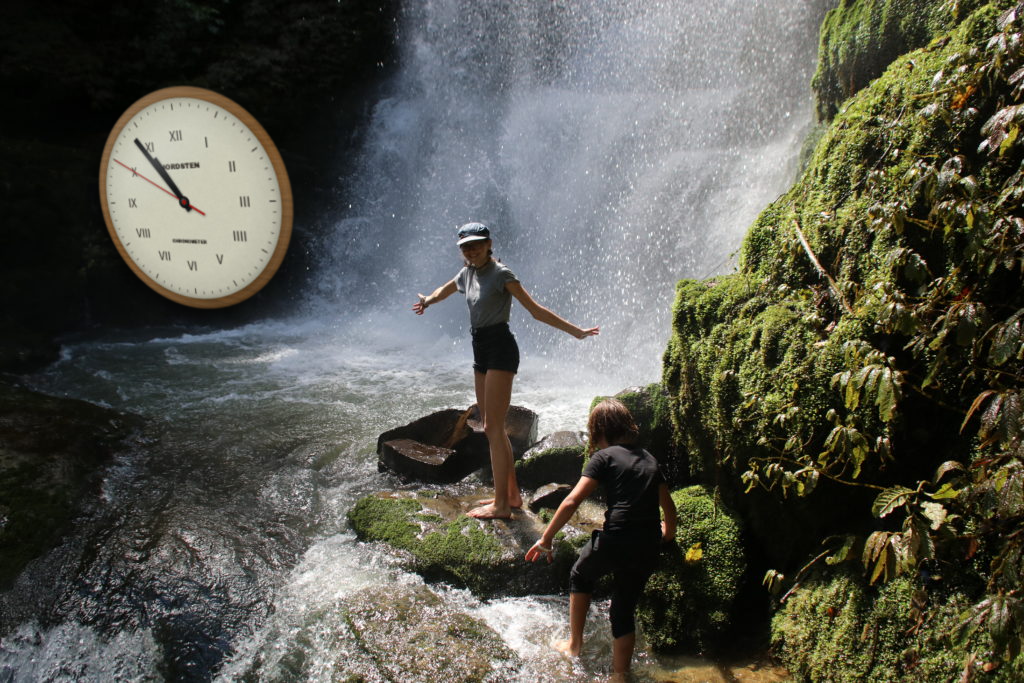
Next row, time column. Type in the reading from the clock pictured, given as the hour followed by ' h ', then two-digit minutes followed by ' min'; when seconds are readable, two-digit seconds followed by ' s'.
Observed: 10 h 53 min 50 s
